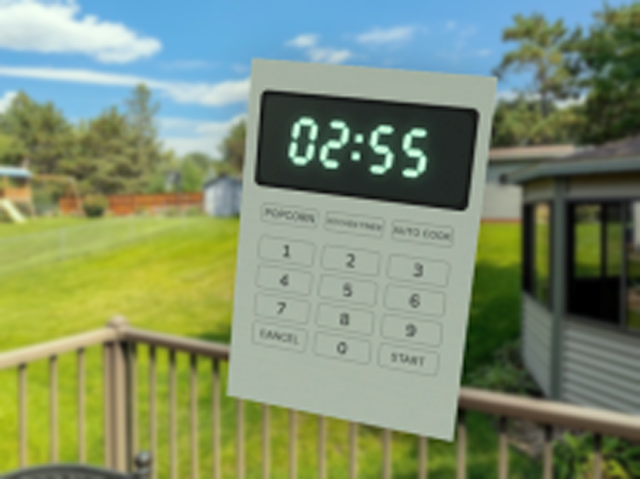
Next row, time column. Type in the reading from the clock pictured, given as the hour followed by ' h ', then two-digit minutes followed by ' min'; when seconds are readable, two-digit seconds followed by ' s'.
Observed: 2 h 55 min
